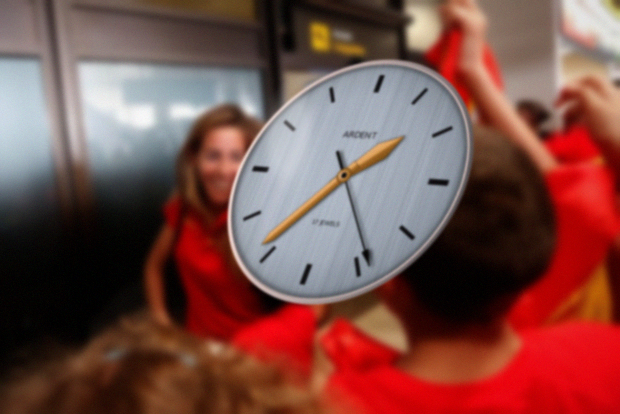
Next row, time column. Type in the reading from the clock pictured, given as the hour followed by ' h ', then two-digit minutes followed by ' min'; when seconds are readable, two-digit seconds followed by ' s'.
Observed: 1 h 36 min 24 s
